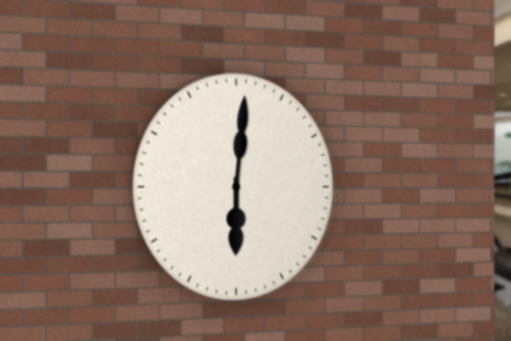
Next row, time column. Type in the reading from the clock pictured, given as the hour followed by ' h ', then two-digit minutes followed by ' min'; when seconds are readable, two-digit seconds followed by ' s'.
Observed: 6 h 01 min
